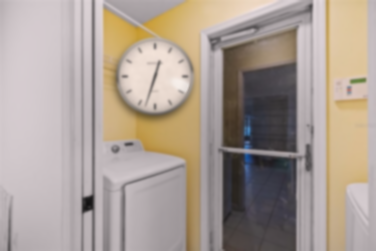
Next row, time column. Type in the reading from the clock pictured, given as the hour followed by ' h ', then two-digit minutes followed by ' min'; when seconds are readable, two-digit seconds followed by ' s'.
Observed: 12 h 33 min
